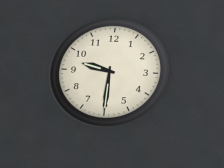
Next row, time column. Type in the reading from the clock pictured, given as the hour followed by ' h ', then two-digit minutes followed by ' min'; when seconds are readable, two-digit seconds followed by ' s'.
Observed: 9 h 30 min
